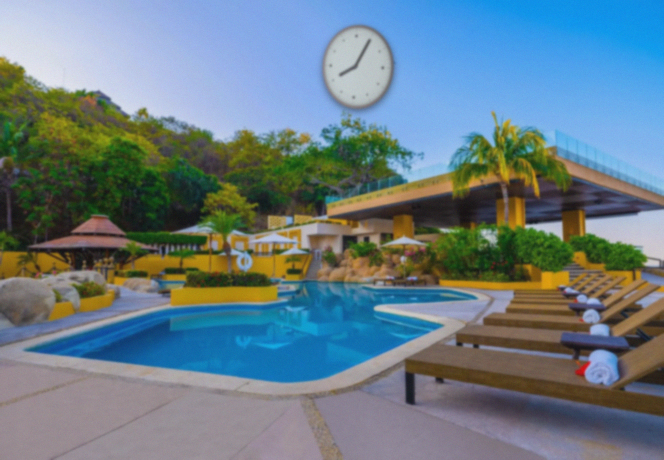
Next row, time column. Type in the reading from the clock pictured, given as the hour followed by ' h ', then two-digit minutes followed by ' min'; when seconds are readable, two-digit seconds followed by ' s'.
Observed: 8 h 05 min
